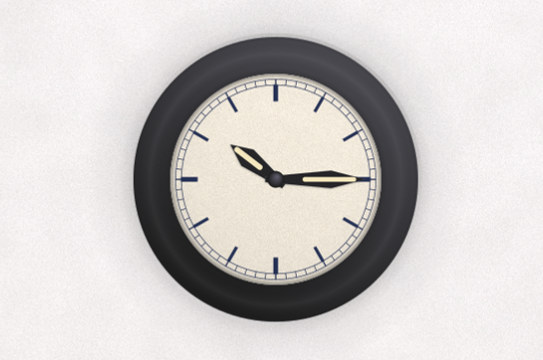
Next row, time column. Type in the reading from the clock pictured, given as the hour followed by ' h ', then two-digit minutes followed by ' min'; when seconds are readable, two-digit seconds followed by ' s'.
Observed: 10 h 15 min
